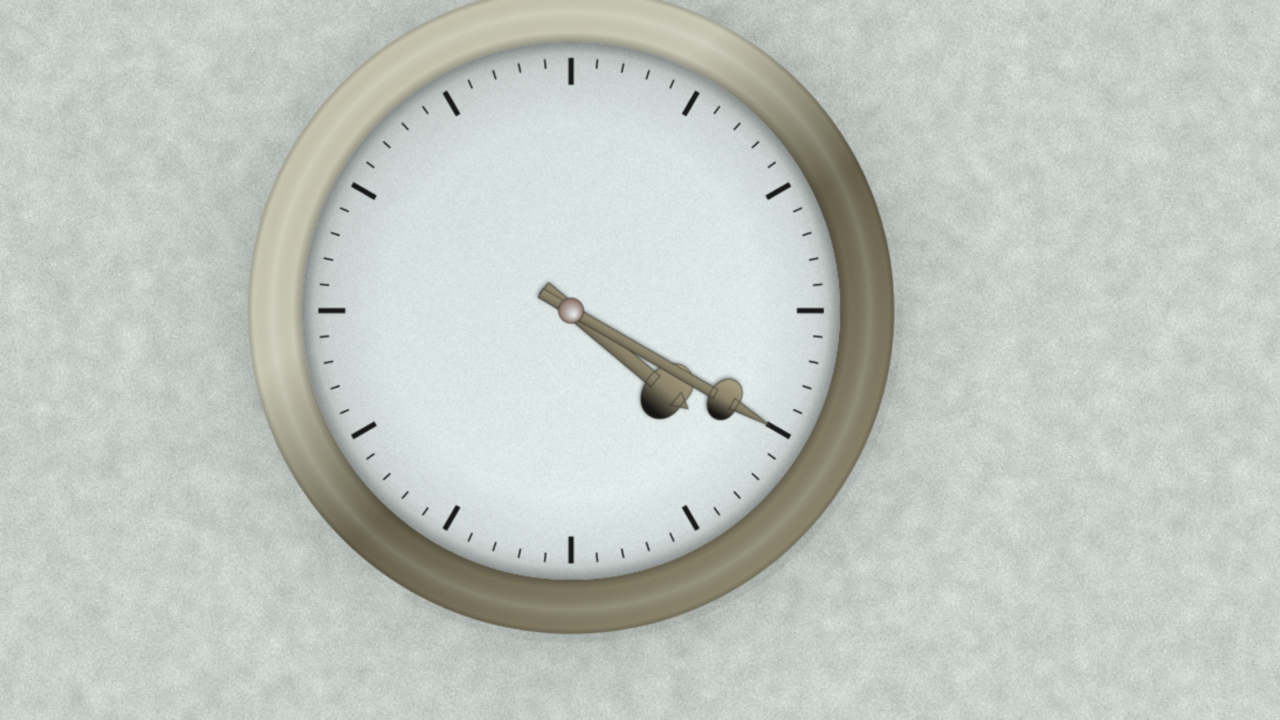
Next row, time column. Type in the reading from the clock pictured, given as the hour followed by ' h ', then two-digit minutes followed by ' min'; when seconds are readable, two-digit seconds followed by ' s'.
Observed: 4 h 20 min
